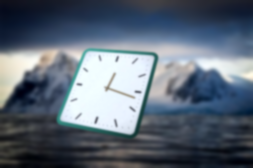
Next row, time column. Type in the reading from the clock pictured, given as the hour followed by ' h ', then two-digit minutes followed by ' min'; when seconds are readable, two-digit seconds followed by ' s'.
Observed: 12 h 17 min
